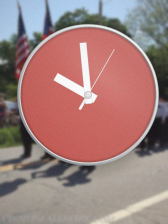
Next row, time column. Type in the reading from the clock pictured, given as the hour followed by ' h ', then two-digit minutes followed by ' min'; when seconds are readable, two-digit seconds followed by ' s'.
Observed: 9 h 59 min 05 s
